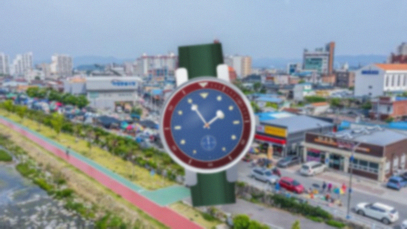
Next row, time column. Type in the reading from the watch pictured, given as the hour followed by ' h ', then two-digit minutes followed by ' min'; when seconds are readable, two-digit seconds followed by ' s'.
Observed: 1 h 55 min
